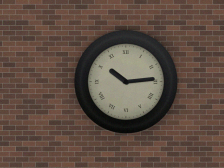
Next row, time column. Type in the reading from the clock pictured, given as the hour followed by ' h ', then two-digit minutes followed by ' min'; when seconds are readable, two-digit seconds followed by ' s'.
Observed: 10 h 14 min
